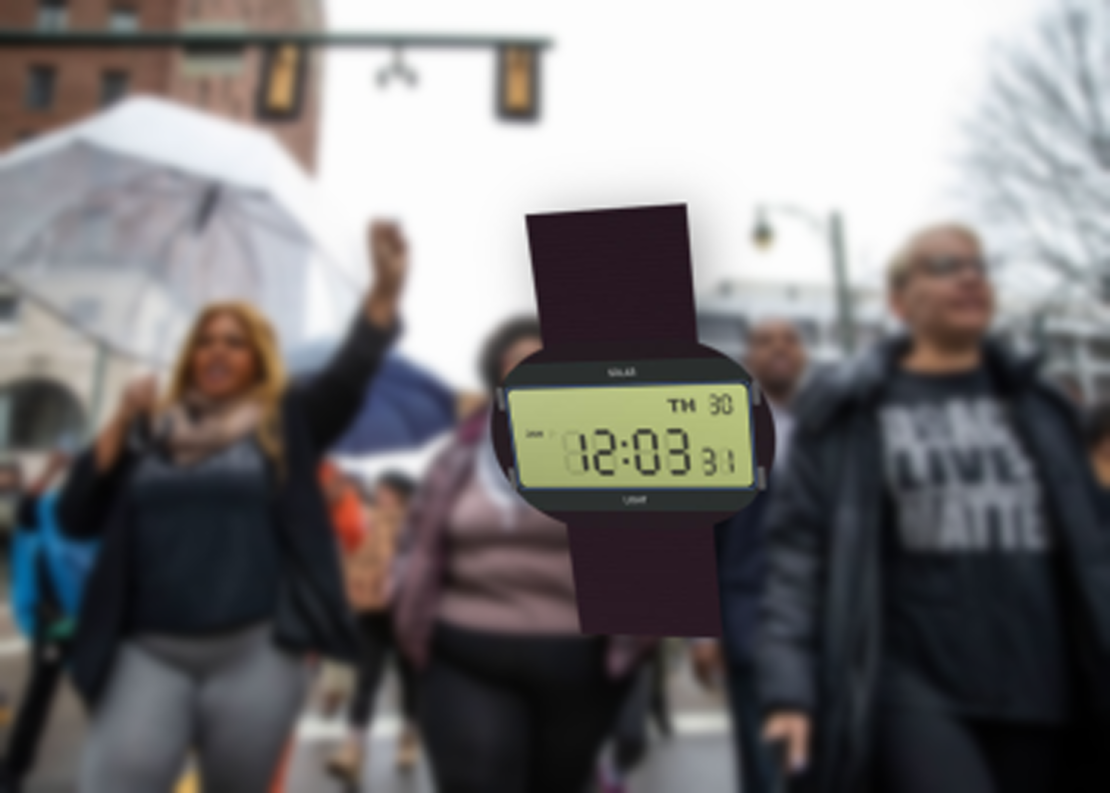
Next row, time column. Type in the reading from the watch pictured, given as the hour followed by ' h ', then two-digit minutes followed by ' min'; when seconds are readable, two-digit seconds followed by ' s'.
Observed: 12 h 03 min 31 s
